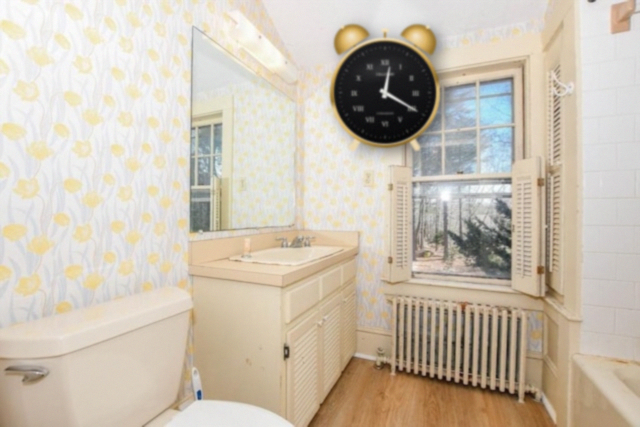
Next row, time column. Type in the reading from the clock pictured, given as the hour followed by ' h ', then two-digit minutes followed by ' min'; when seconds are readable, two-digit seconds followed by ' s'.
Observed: 12 h 20 min
